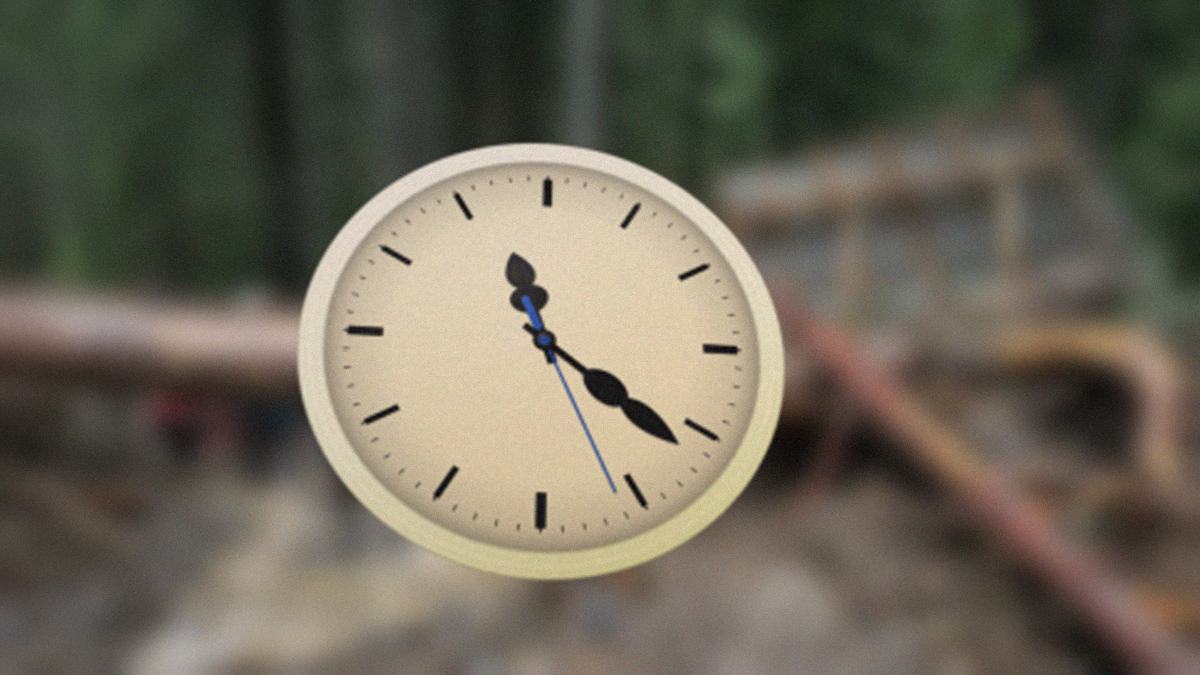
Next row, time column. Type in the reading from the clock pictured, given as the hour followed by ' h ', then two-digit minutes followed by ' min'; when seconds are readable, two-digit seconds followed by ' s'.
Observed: 11 h 21 min 26 s
